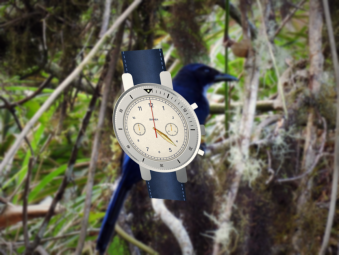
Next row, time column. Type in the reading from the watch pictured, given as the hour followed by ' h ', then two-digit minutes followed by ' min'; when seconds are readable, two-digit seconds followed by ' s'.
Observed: 4 h 22 min
